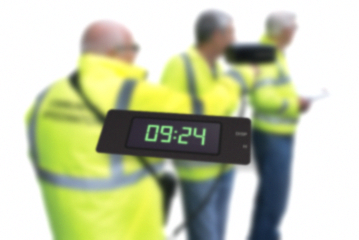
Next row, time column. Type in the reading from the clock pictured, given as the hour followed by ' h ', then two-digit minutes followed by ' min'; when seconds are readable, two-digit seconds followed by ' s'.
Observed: 9 h 24 min
